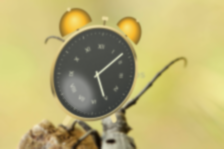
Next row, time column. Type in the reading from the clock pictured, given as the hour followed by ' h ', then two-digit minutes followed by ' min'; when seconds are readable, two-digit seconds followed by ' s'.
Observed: 5 h 08 min
